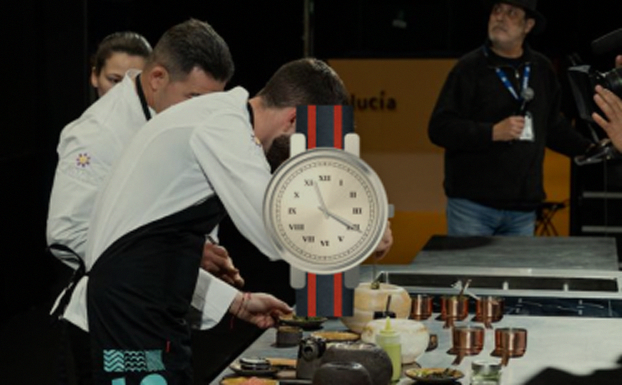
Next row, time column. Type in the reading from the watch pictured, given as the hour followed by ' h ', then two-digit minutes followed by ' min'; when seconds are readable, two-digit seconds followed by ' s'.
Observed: 11 h 20 min
